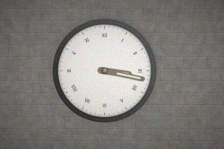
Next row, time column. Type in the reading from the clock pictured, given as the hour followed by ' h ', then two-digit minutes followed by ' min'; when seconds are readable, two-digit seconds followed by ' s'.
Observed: 3 h 17 min
